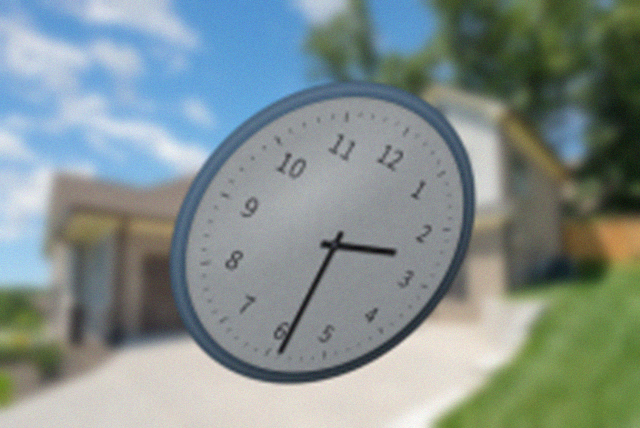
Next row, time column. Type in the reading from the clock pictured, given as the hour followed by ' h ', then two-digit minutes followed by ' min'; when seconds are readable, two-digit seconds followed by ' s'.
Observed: 2 h 29 min
